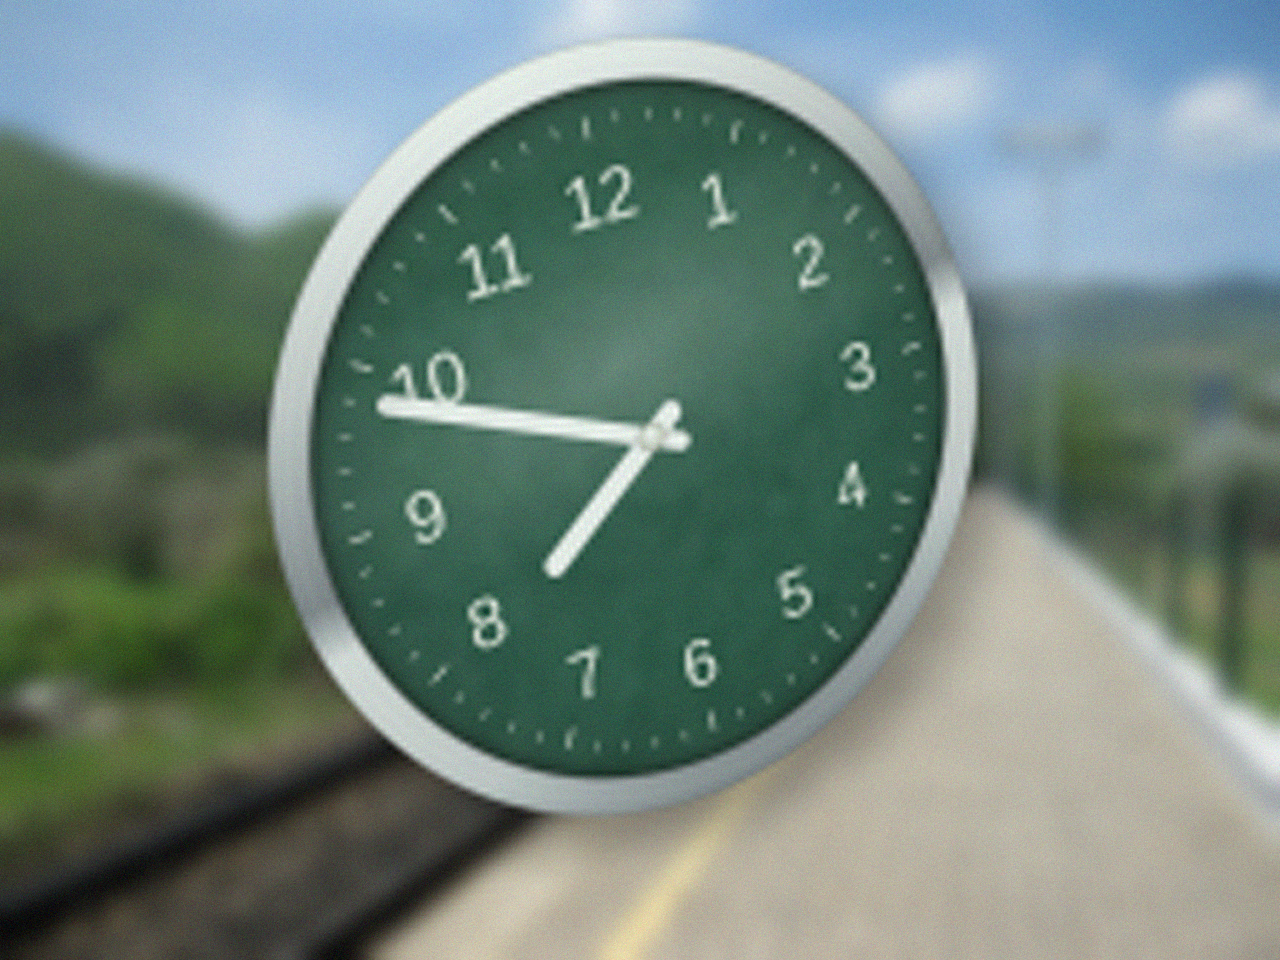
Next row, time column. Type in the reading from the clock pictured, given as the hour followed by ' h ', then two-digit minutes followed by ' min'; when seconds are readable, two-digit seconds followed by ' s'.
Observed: 7 h 49 min
